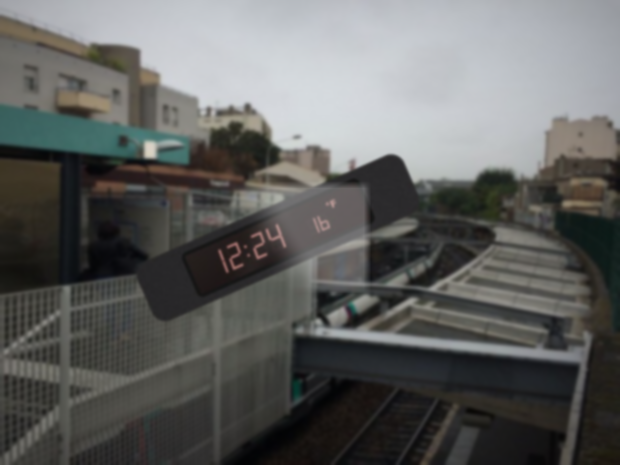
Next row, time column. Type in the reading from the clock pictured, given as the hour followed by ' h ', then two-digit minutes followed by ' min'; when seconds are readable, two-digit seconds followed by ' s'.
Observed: 12 h 24 min
